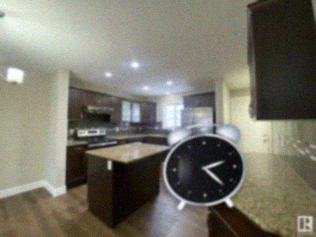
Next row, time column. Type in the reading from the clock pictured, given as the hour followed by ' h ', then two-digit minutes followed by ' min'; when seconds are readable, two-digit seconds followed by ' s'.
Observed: 2 h 23 min
